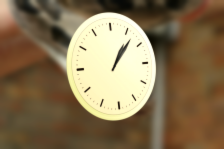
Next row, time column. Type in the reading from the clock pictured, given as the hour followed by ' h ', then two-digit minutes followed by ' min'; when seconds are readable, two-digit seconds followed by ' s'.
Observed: 1 h 07 min
